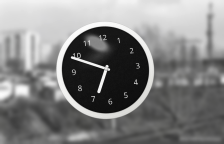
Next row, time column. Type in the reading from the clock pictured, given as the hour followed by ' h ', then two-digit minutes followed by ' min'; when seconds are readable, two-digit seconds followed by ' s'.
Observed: 6 h 49 min
